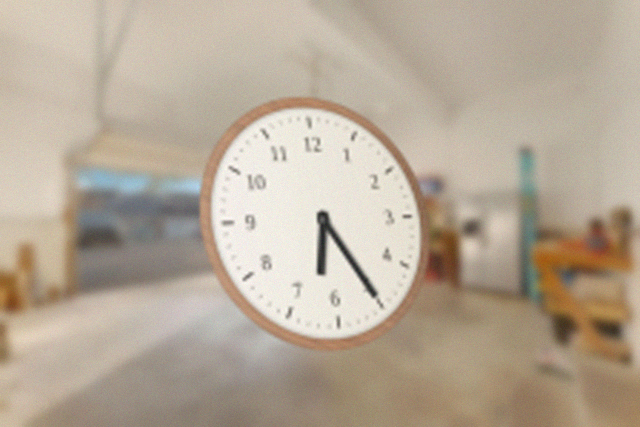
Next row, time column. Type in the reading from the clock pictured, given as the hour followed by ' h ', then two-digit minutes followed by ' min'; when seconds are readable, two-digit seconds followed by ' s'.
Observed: 6 h 25 min
